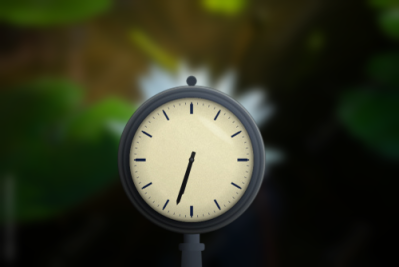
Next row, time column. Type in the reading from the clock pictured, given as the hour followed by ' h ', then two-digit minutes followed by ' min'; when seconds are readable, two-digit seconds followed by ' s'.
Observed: 6 h 33 min
